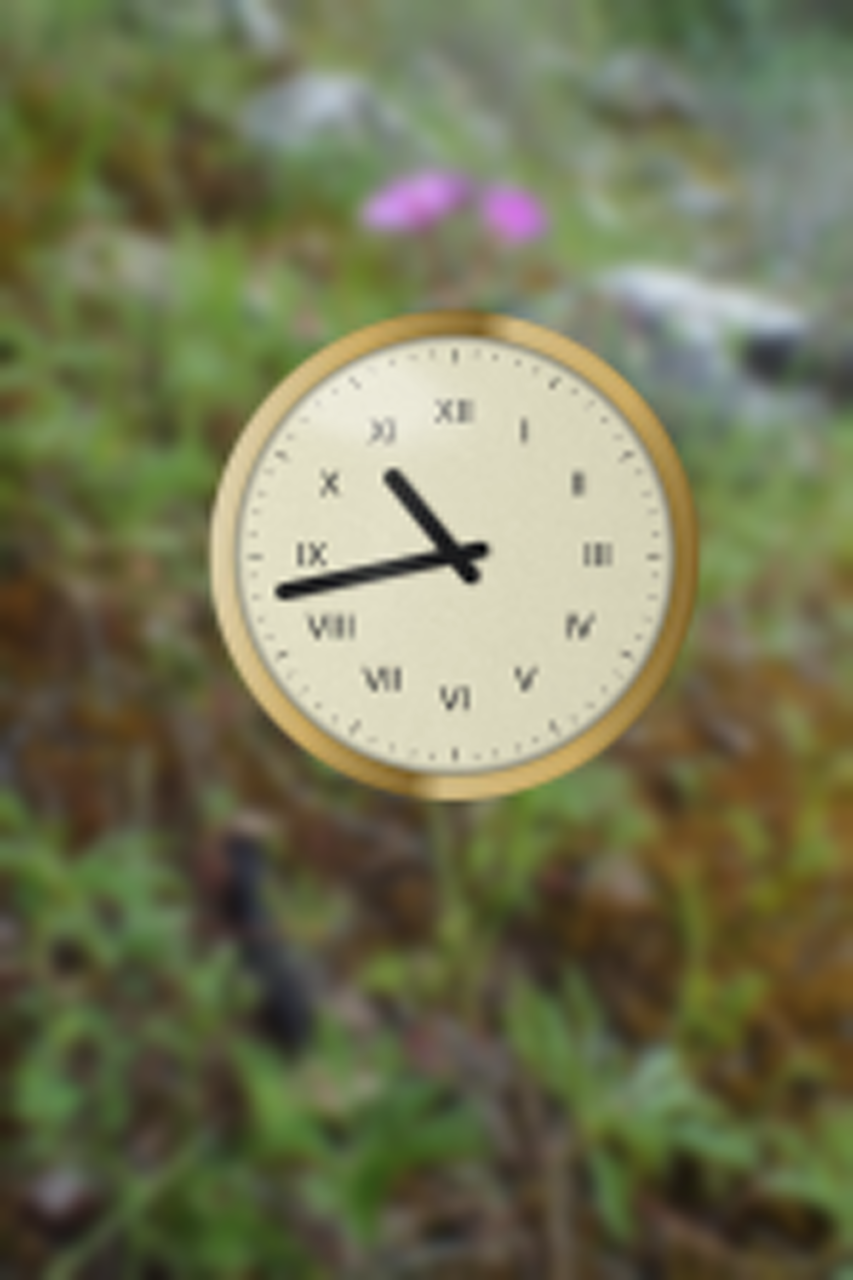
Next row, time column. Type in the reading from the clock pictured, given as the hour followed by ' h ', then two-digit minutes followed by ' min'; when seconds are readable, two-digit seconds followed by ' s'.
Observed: 10 h 43 min
